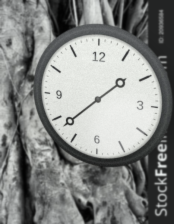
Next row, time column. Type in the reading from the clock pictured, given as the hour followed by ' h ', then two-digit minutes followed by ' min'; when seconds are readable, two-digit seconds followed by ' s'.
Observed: 1 h 38 min
